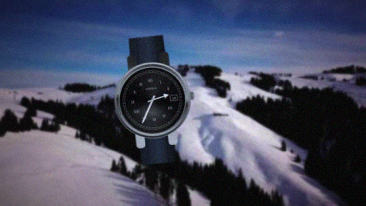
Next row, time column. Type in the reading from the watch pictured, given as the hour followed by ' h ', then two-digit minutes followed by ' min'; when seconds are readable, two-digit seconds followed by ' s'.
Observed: 2 h 35 min
